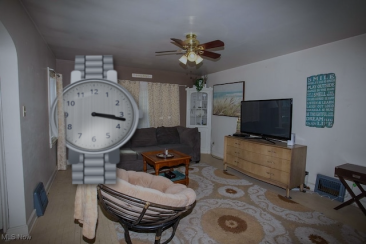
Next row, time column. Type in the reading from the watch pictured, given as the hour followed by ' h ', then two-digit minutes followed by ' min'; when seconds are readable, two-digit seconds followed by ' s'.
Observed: 3 h 17 min
